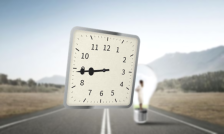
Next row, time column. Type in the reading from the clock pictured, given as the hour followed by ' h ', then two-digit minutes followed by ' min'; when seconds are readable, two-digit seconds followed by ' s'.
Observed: 8 h 44 min
